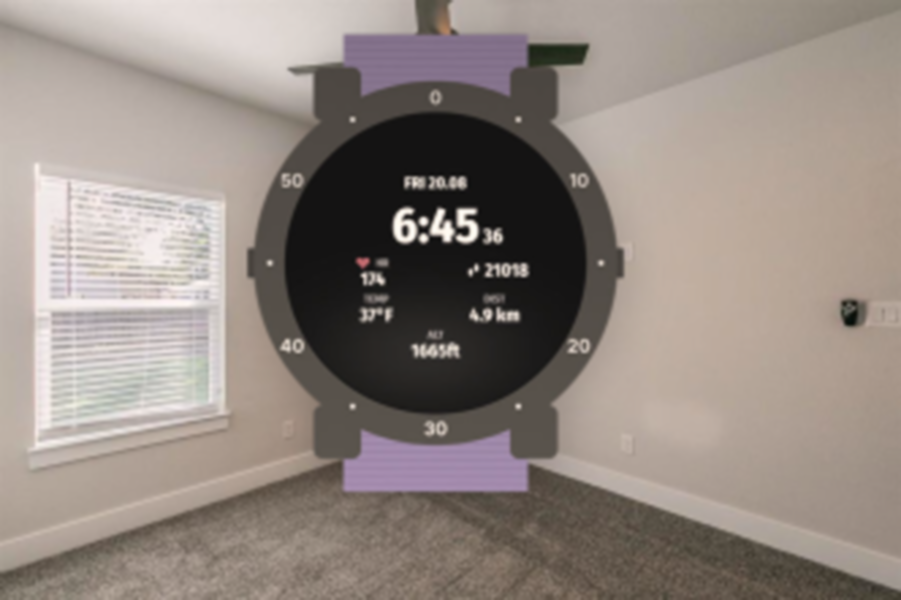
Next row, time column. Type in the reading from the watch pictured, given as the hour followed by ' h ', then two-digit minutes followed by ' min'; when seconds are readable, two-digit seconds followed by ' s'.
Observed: 6 h 45 min
